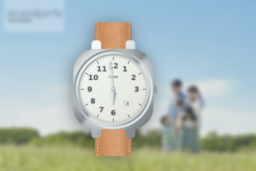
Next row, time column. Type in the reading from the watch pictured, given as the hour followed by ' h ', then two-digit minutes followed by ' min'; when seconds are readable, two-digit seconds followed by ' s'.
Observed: 5 h 59 min
